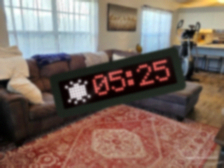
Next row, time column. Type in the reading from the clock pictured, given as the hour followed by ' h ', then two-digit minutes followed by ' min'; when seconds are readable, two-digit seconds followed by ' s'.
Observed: 5 h 25 min
